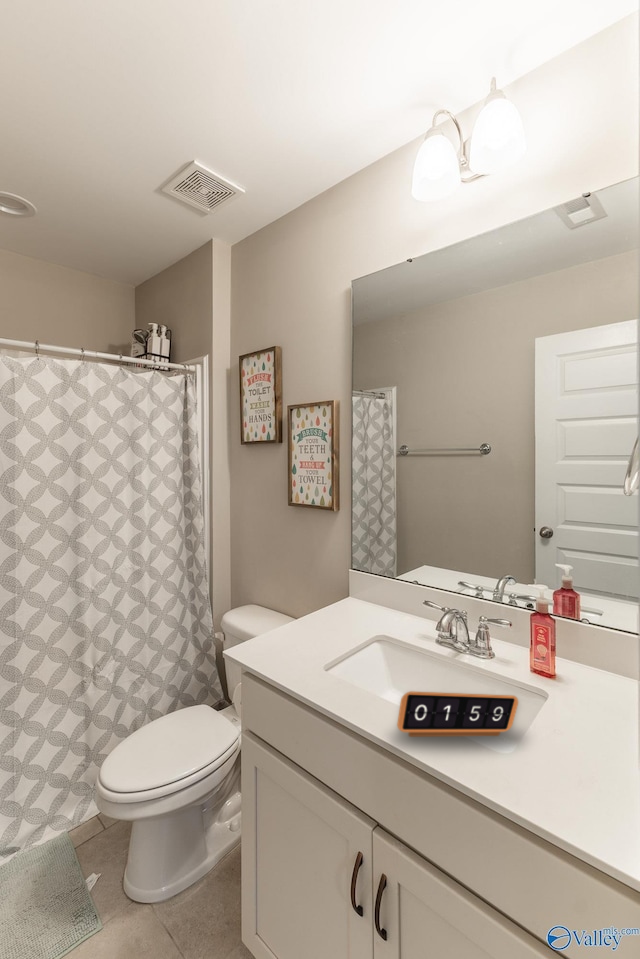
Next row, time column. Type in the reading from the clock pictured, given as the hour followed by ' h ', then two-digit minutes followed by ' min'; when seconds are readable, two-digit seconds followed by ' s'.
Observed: 1 h 59 min
